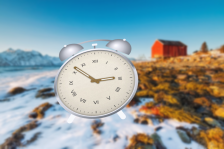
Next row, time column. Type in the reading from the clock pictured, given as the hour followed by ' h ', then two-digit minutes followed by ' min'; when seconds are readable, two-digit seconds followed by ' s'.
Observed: 2 h 52 min
